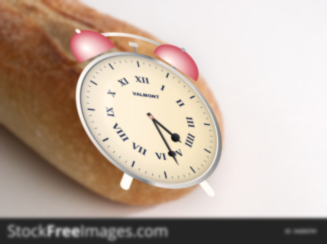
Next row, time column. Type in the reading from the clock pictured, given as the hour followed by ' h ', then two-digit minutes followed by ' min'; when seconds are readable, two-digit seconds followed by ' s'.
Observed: 4 h 27 min
